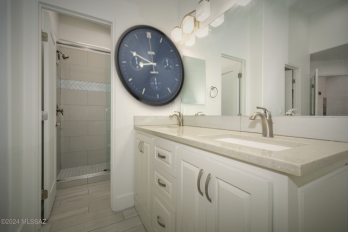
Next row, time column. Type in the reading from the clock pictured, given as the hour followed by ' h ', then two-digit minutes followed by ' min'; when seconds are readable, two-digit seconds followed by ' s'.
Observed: 8 h 49 min
